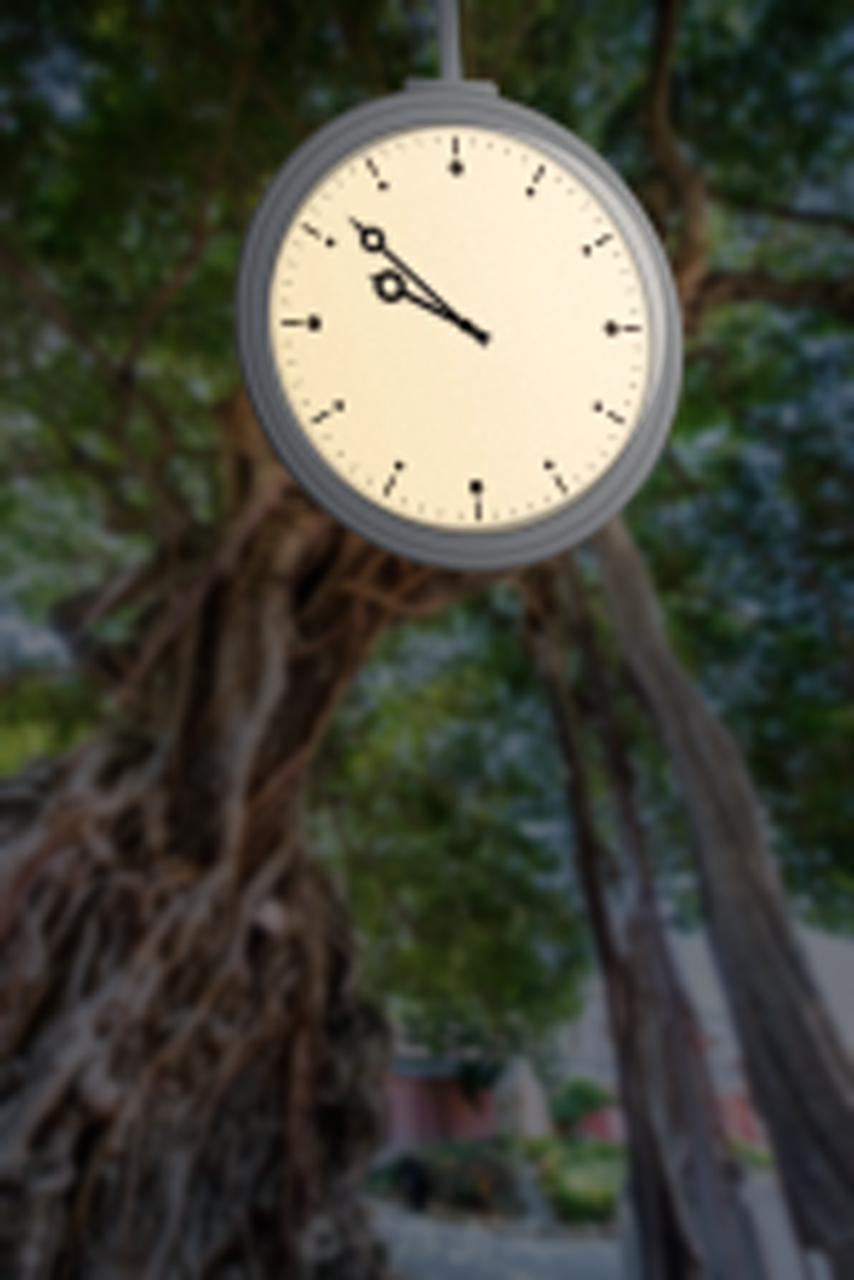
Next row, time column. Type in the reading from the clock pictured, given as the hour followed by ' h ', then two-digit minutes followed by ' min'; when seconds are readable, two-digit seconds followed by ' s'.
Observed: 9 h 52 min
